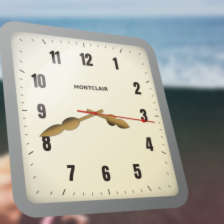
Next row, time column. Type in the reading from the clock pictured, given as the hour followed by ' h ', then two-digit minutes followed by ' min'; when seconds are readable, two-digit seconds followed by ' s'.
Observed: 3 h 41 min 16 s
